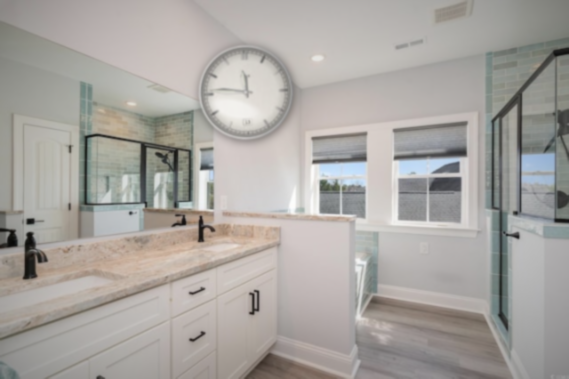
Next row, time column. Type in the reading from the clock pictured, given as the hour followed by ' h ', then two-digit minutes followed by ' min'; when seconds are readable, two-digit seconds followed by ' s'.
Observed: 11 h 46 min
